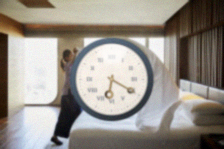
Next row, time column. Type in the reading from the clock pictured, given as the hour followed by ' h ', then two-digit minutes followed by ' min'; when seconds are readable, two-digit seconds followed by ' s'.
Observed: 6 h 20 min
